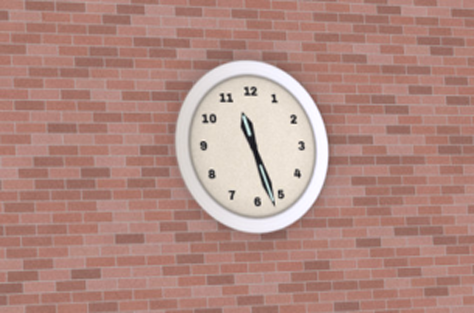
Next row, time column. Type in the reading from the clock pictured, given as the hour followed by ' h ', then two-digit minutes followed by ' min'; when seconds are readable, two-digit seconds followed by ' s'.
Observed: 11 h 27 min
